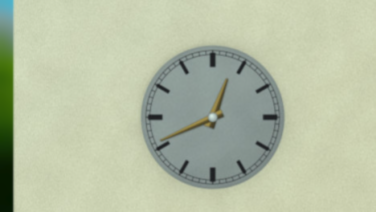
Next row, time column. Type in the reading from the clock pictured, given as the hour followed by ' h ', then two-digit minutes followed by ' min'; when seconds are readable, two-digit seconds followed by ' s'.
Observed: 12 h 41 min
